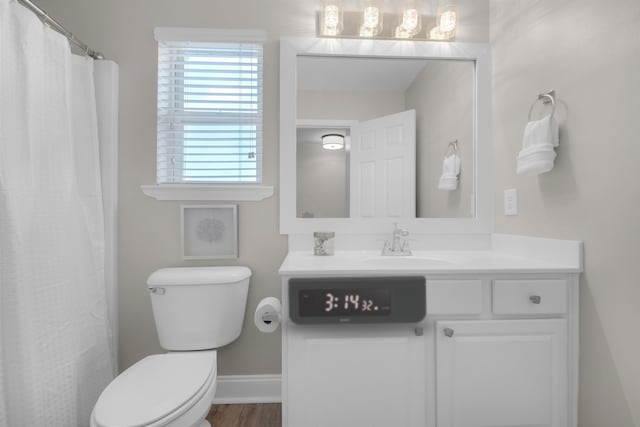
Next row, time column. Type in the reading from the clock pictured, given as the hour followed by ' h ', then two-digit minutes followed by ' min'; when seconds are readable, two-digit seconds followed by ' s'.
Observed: 3 h 14 min 32 s
